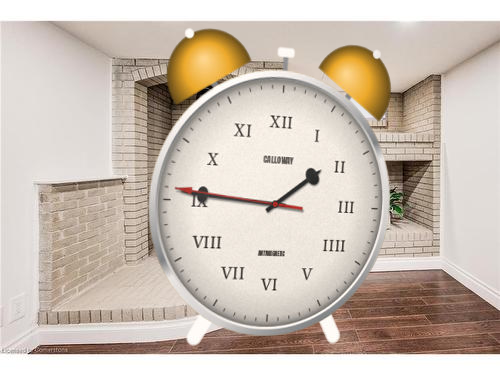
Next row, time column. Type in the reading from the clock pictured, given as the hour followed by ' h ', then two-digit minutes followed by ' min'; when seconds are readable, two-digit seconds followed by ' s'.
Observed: 1 h 45 min 46 s
